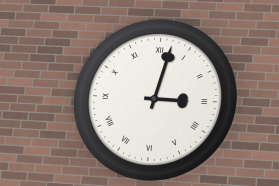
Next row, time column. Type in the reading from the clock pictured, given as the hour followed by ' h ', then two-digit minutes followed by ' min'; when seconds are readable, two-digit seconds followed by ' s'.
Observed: 3 h 02 min
